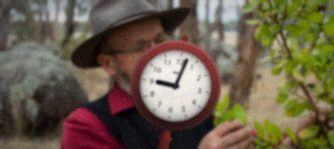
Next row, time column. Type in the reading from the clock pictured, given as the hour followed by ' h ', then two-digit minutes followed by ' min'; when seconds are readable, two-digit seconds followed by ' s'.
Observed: 9 h 02 min
